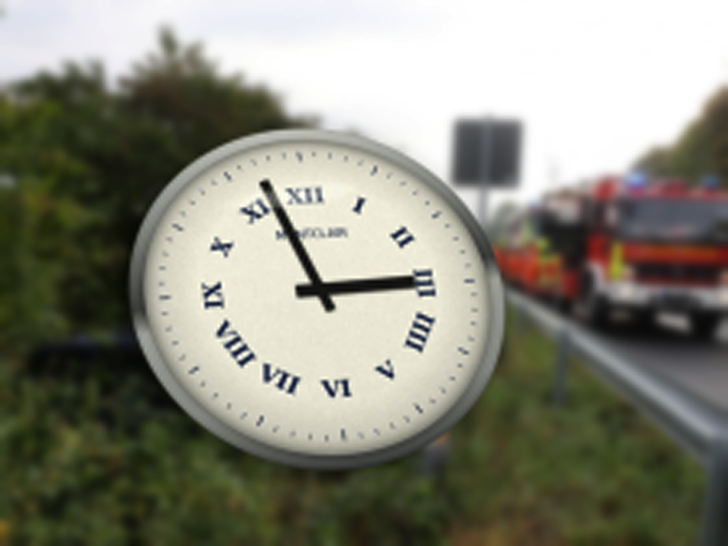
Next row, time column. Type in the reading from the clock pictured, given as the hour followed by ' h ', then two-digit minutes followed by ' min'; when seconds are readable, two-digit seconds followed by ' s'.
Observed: 2 h 57 min
